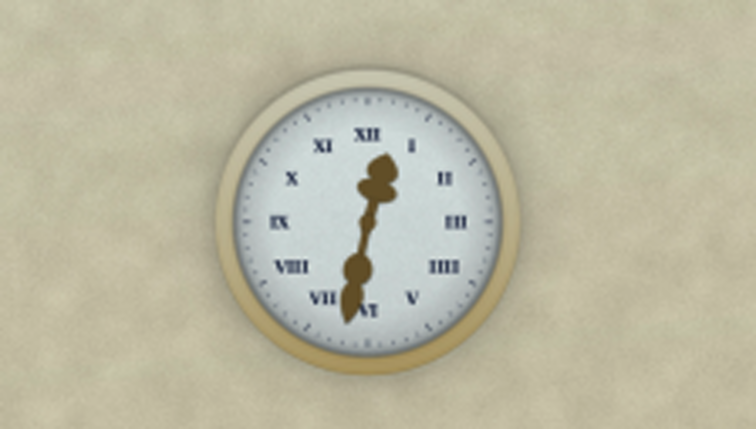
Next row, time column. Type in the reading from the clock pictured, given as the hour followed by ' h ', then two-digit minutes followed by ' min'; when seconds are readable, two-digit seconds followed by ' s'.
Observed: 12 h 32 min
